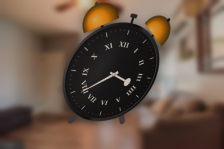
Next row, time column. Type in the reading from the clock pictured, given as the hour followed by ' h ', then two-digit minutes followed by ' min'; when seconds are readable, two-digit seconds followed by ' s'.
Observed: 3 h 39 min
